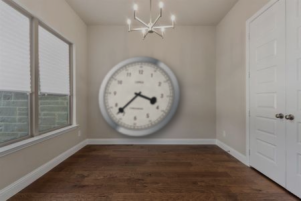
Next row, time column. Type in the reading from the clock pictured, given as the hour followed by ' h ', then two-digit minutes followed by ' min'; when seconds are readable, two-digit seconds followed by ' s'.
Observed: 3 h 37 min
